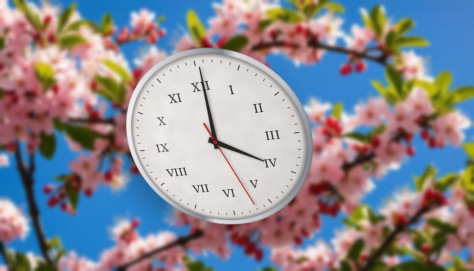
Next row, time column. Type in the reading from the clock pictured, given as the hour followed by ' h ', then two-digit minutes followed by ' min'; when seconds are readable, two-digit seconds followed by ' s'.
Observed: 4 h 00 min 27 s
